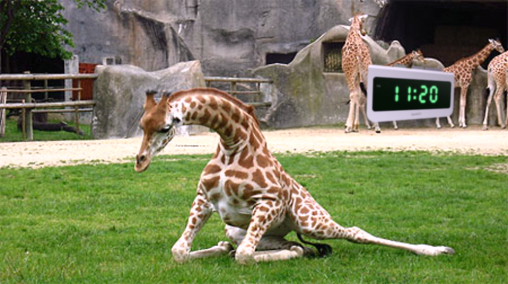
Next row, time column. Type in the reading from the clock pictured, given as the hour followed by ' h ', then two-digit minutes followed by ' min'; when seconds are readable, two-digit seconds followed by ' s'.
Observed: 11 h 20 min
